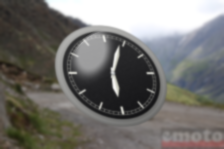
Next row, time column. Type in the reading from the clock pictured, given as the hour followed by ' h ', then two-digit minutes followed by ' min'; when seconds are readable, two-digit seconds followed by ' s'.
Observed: 6 h 04 min
